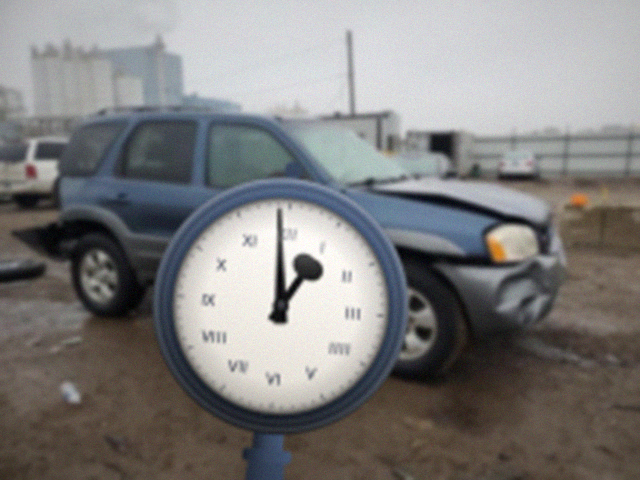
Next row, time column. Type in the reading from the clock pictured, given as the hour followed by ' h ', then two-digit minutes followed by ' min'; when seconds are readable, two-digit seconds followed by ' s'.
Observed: 12 h 59 min
